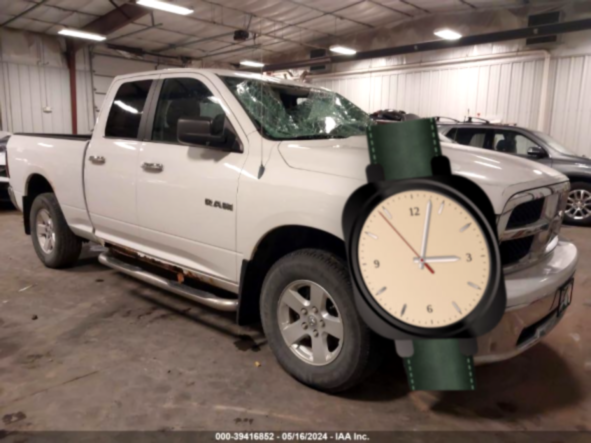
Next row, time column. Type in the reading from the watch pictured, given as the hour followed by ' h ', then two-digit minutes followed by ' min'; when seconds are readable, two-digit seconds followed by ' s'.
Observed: 3 h 02 min 54 s
